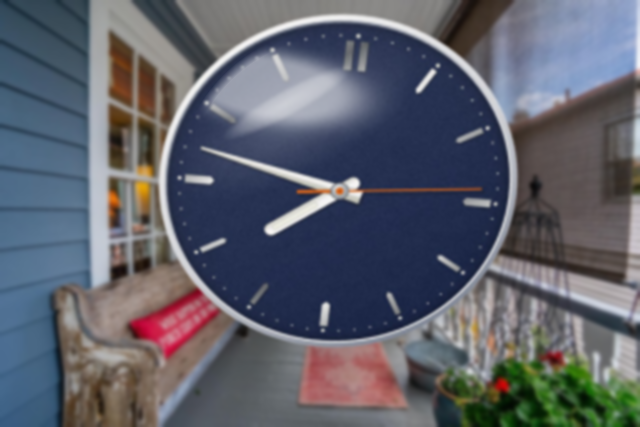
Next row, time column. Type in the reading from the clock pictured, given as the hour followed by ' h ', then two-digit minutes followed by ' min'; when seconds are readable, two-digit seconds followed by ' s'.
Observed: 7 h 47 min 14 s
